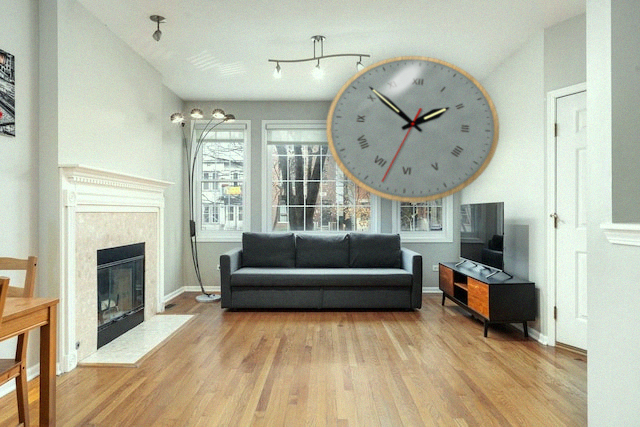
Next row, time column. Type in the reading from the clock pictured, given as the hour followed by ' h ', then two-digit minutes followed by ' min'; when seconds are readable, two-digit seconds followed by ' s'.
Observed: 1 h 51 min 33 s
